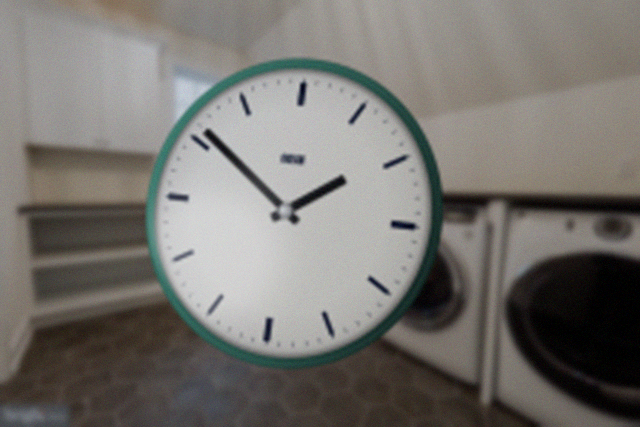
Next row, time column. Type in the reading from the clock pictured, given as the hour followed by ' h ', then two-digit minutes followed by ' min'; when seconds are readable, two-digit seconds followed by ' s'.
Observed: 1 h 51 min
